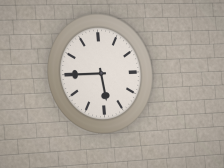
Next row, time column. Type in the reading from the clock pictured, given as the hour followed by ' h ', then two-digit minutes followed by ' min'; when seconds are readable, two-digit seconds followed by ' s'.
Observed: 5 h 45 min
